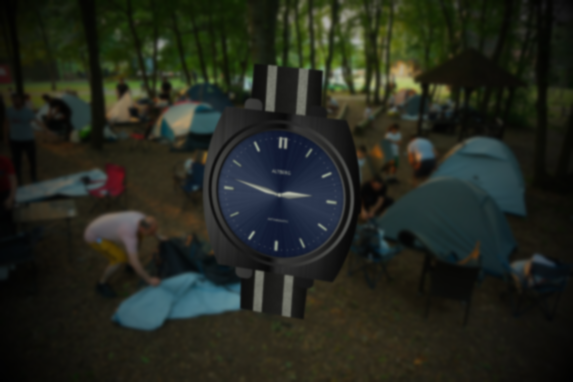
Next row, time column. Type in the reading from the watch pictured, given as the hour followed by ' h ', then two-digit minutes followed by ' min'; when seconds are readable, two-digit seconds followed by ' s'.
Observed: 2 h 47 min
